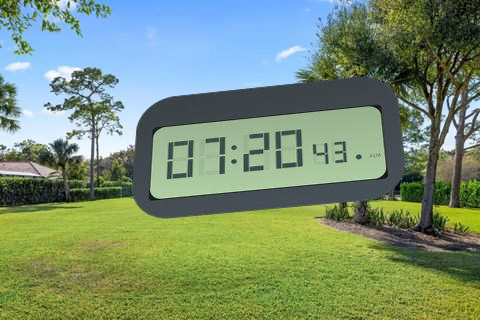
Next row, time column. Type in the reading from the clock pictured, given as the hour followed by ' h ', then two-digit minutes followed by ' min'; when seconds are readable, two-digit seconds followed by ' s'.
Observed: 7 h 20 min 43 s
